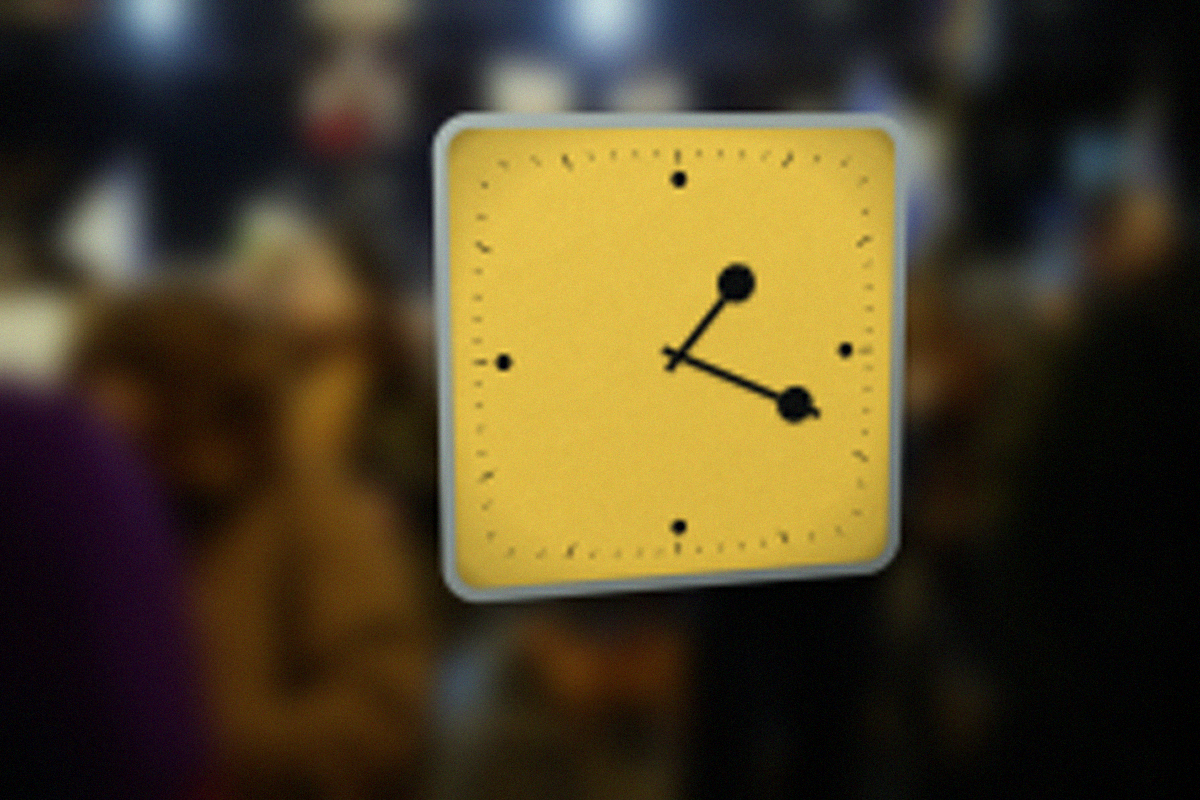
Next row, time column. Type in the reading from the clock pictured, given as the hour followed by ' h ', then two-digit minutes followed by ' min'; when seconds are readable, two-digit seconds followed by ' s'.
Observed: 1 h 19 min
